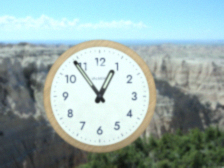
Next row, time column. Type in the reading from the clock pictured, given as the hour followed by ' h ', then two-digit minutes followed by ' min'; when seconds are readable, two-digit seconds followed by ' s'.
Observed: 12 h 54 min
